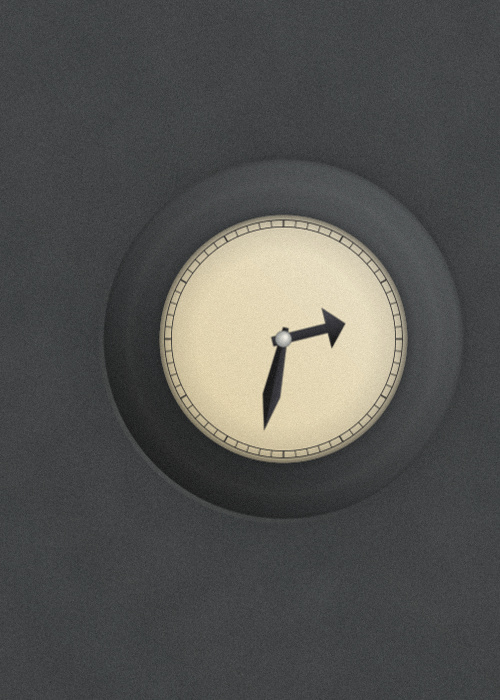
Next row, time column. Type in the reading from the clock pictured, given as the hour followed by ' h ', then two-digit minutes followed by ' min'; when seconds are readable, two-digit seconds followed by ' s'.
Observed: 2 h 32 min
